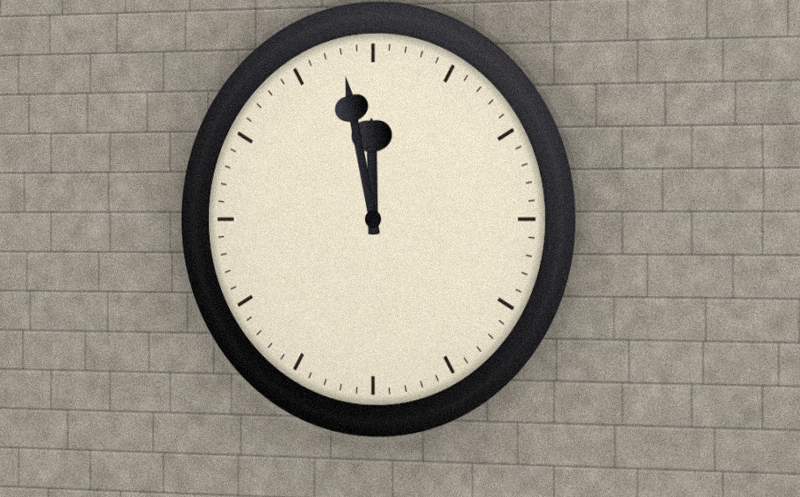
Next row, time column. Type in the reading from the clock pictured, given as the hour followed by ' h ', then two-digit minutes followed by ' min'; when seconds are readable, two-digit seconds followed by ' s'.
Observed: 11 h 58 min
